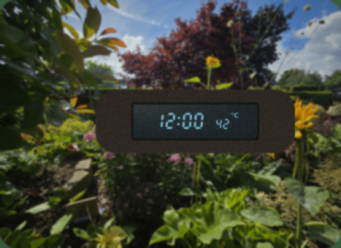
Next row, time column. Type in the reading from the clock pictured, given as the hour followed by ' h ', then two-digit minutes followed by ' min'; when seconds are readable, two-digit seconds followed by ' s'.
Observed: 12 h 00 min
